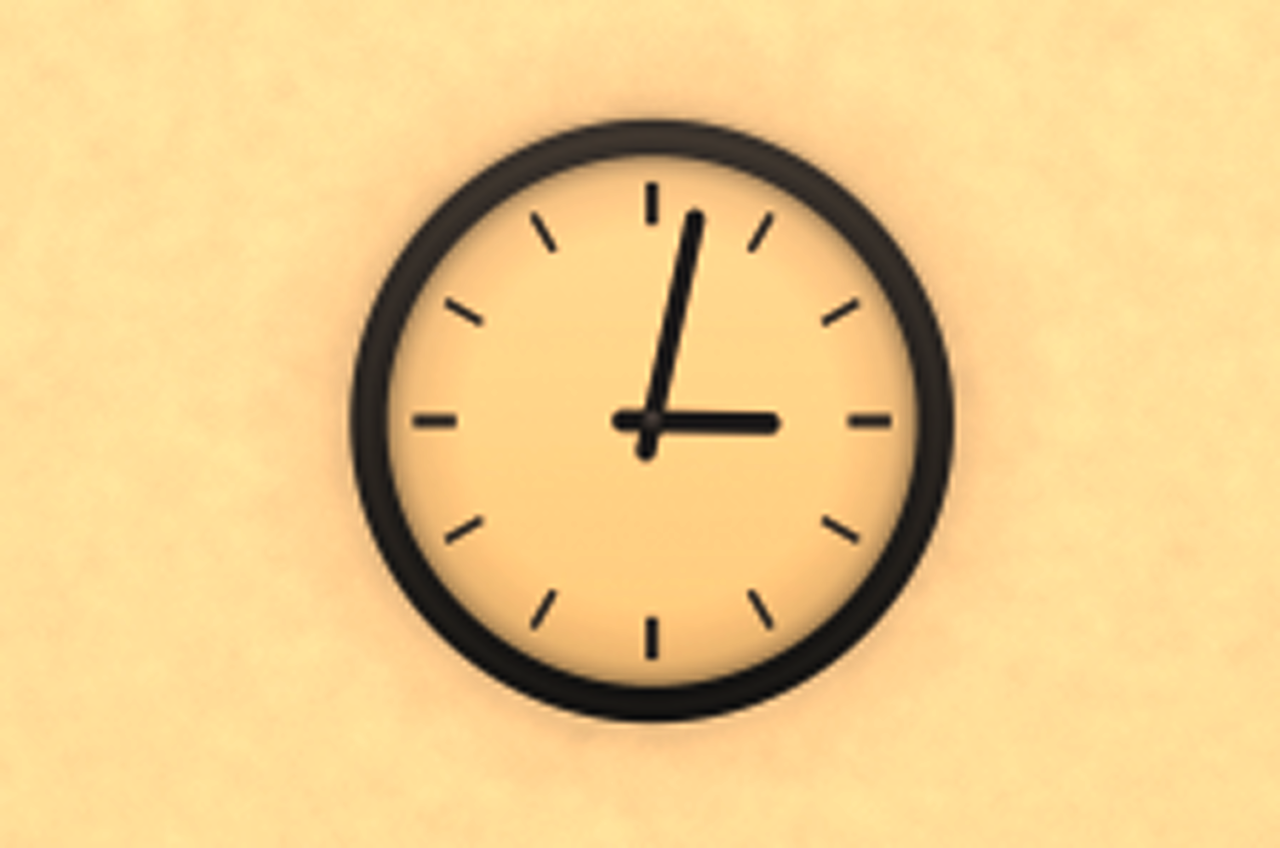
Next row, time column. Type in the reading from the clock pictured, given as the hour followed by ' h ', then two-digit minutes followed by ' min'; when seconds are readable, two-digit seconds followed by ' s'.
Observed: 3 h 02 min
